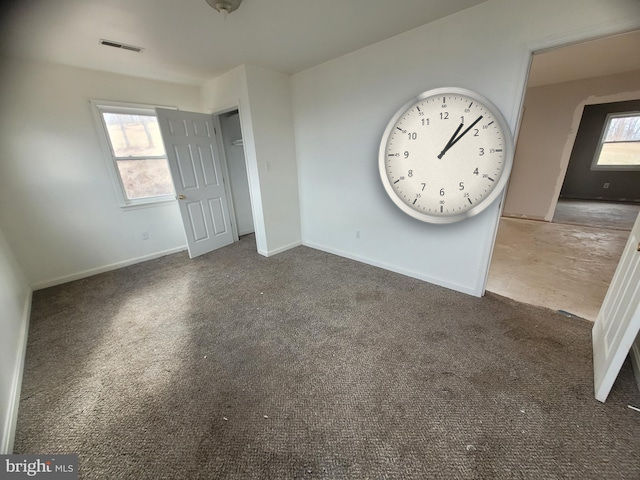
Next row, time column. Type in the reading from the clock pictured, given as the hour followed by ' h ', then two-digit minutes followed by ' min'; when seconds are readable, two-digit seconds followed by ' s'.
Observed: 1 h 08 min
